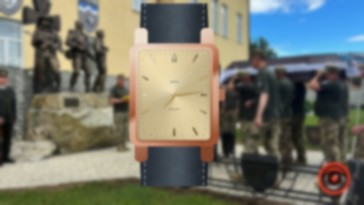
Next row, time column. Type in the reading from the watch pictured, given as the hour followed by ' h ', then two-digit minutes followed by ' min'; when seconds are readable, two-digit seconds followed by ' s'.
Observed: 7 h 14 min
